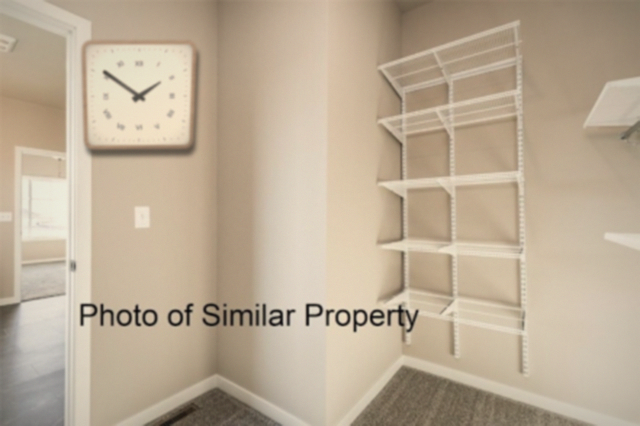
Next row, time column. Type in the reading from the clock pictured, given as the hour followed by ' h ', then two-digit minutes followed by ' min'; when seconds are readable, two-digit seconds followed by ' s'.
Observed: 1 h 51 min
